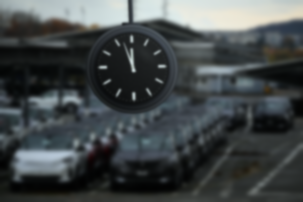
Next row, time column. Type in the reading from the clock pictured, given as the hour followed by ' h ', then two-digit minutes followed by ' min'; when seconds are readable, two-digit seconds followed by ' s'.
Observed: 11 h 57 min
